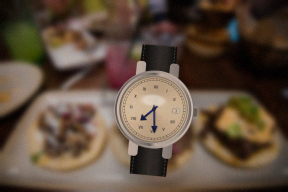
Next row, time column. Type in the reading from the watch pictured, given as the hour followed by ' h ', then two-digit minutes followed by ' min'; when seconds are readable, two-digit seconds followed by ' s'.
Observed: 7 h 29 min
